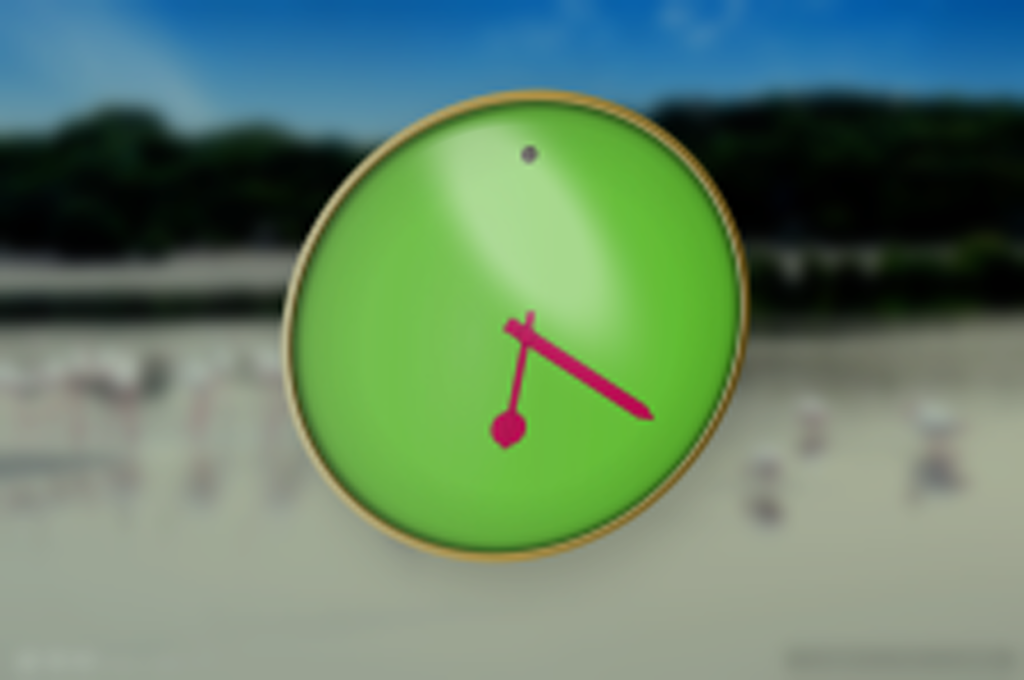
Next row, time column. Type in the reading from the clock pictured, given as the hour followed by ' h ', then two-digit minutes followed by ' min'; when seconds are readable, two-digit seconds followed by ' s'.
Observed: 6 h 21 min
